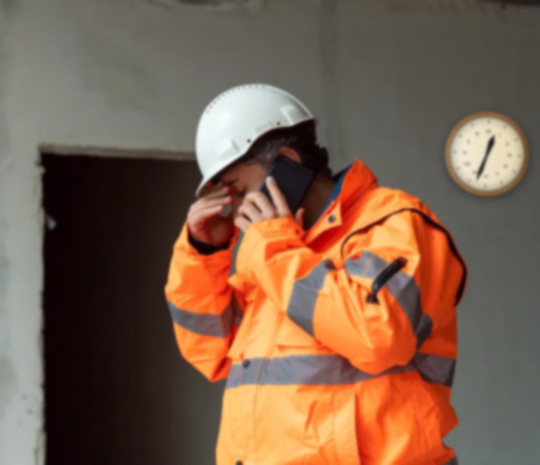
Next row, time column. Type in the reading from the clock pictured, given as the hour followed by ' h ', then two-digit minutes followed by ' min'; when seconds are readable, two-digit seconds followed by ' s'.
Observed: 12 h 33 min
